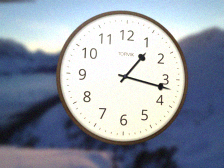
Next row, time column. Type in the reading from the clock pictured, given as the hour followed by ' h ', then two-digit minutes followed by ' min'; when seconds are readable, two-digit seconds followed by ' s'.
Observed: 1 h 17 min
